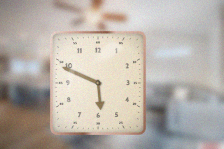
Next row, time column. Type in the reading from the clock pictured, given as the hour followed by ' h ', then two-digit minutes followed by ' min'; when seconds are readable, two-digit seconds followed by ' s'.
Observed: 5 h 49 min
